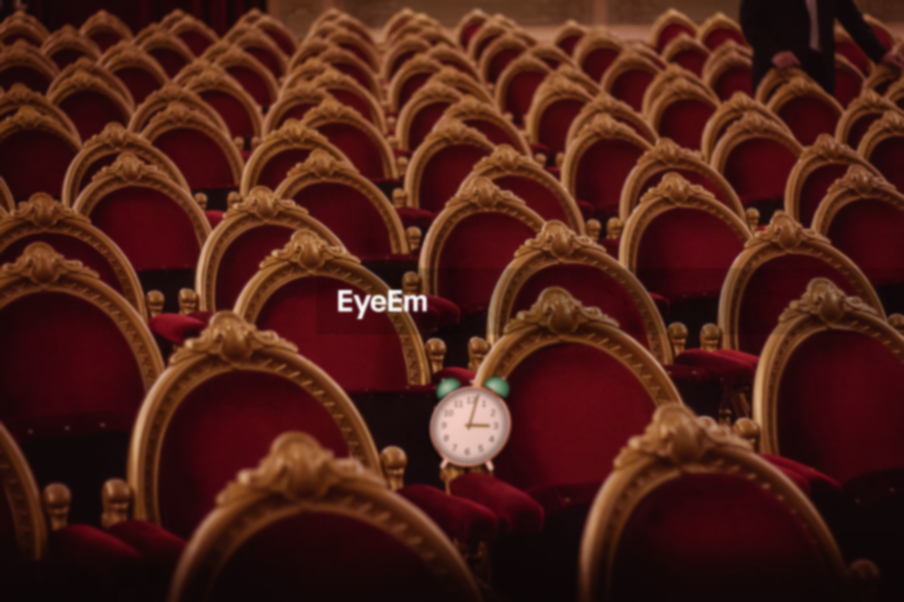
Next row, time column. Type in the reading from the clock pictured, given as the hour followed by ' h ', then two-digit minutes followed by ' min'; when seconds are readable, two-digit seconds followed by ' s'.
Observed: 3 h 02 min
